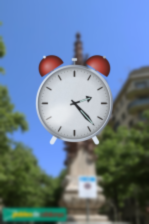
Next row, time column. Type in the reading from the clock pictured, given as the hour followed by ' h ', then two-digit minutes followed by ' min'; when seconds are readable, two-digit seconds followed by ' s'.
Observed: 2 h 23 min
